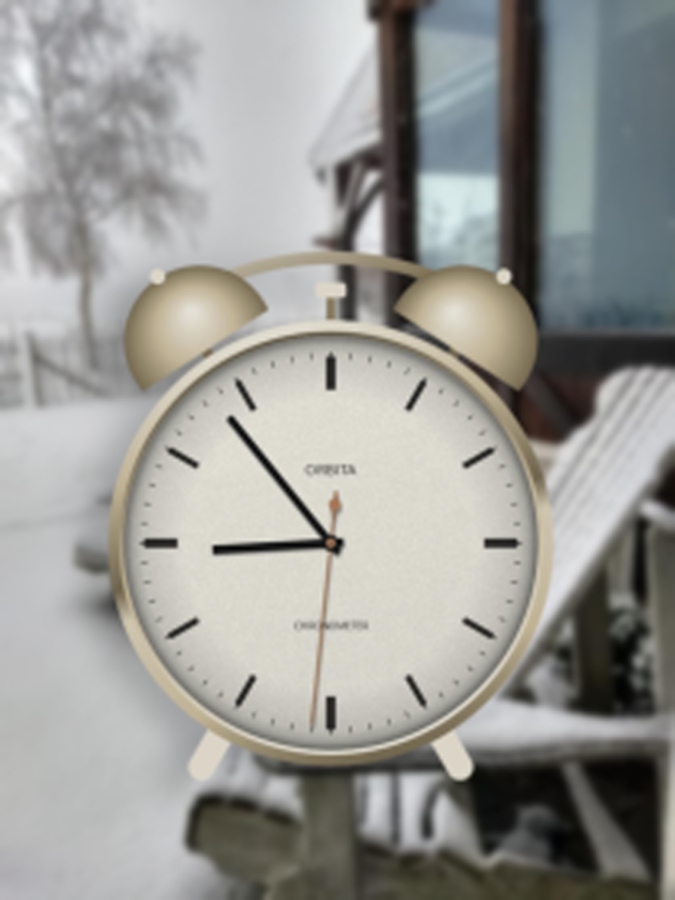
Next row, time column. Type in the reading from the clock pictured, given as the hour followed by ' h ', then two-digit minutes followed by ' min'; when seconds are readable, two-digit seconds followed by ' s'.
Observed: 8 h 53 min 31 s
